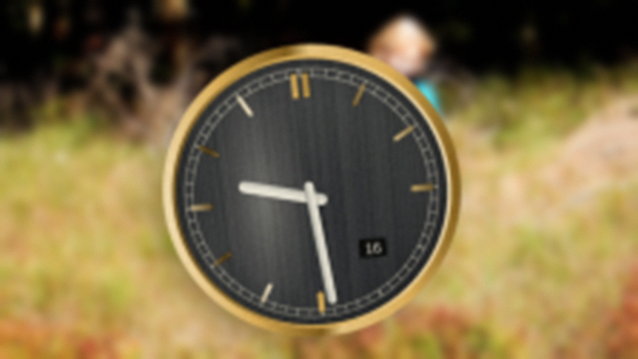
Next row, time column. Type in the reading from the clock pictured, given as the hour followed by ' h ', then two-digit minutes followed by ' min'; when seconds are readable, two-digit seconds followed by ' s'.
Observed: 9 h 29 min
